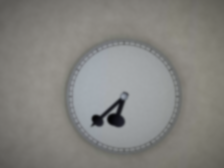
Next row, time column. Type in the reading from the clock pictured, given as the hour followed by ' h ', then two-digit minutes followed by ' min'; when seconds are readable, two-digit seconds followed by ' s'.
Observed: 6 h 38 min
